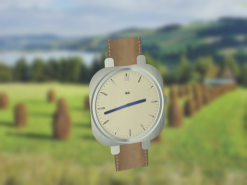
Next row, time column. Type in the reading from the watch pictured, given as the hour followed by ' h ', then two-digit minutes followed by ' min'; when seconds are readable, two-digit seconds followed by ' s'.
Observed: 2 h 43 min
